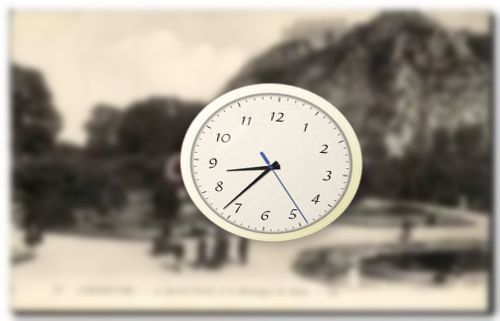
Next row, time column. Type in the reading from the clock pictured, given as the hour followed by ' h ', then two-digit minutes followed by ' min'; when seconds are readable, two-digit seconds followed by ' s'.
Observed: 8 h 36 min 24 s
